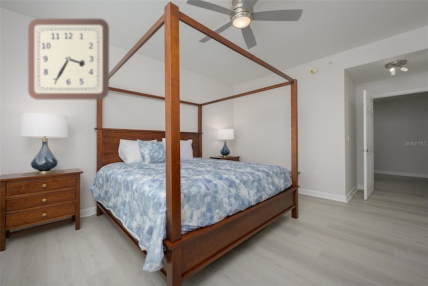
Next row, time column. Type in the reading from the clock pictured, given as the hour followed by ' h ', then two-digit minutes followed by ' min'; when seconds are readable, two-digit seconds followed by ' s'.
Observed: 3 h 35 min
